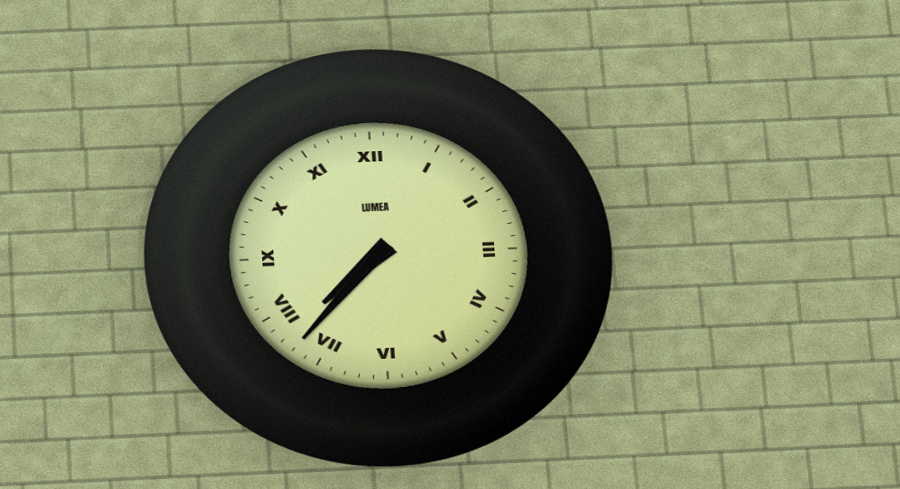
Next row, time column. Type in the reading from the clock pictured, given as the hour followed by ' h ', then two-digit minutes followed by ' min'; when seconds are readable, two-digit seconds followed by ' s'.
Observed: 7 h 37 min
